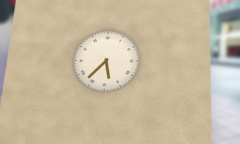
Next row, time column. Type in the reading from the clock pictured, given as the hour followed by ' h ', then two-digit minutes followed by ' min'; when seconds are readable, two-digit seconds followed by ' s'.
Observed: 5 h 37 min
